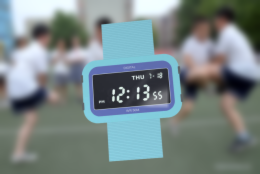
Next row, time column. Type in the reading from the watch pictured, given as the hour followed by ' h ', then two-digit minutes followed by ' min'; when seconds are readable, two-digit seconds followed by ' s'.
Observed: 12 h 13 min
